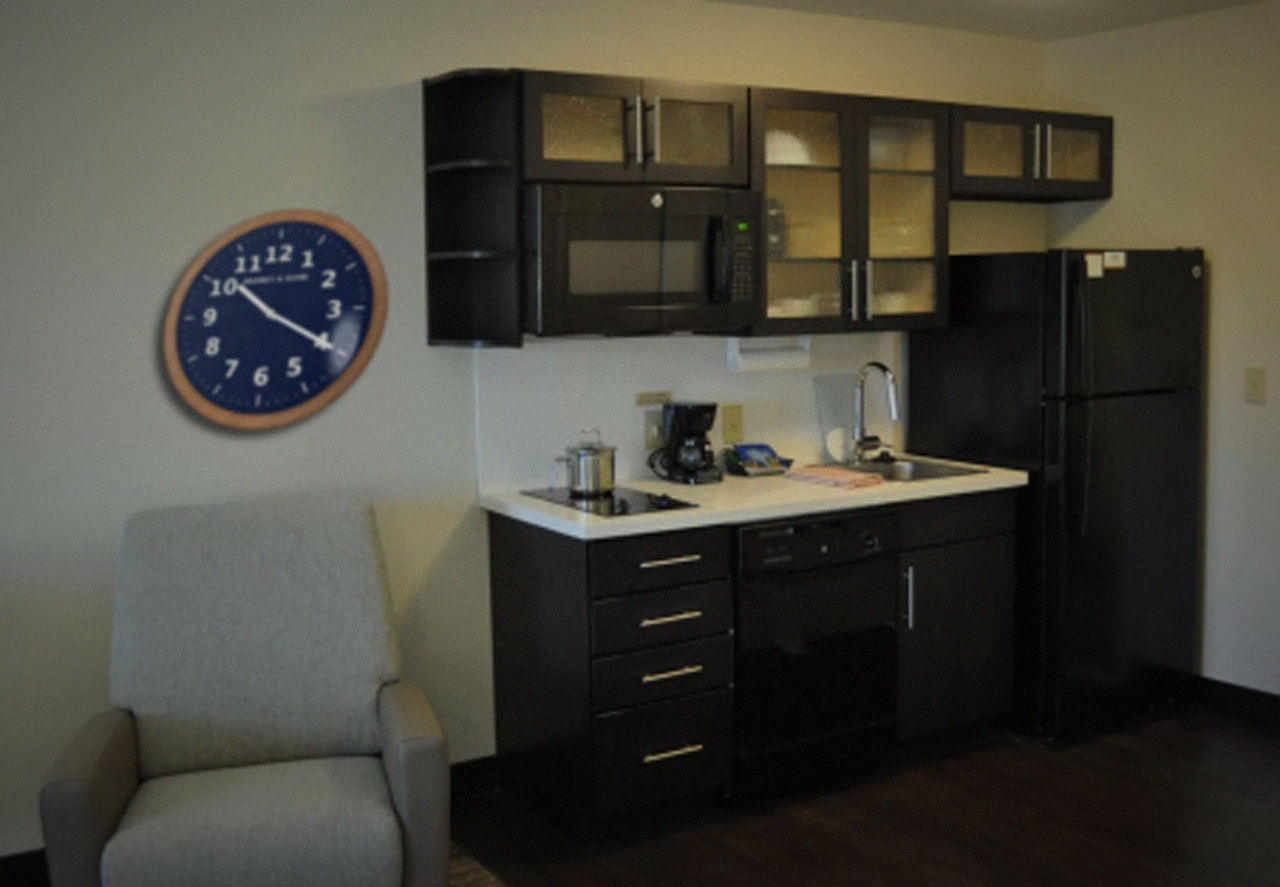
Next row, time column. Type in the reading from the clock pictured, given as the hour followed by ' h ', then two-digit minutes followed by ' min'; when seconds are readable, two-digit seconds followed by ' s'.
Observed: 10 h 20 min
